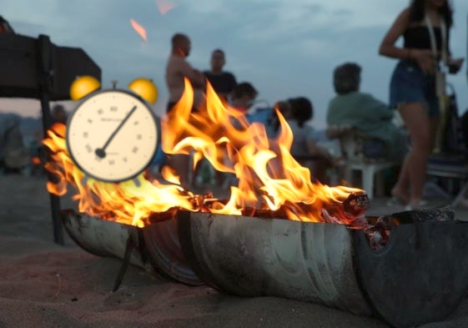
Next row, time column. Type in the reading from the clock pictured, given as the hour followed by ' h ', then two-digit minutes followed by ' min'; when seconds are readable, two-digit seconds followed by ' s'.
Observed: 7 h 06 min
